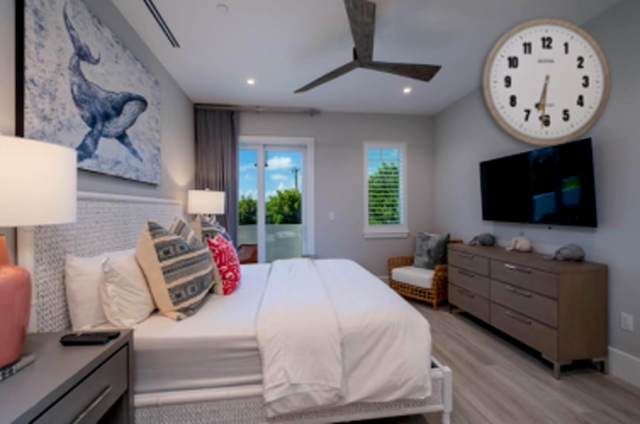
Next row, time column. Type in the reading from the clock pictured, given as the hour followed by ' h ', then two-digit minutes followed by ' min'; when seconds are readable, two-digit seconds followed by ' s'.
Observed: 6 h 31 min
